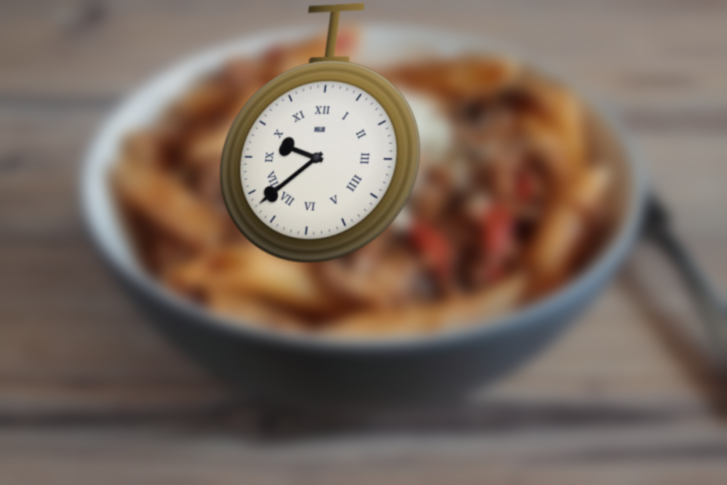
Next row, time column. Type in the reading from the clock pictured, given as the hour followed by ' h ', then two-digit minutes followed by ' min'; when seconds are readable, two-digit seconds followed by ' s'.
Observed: 9 h 38 min
